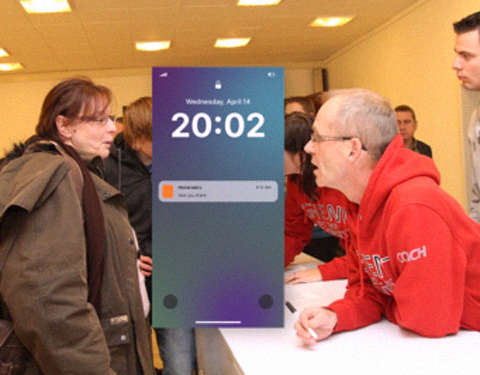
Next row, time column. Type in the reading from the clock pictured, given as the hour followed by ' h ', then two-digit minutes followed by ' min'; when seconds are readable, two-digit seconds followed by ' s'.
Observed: 20 h 02 min
